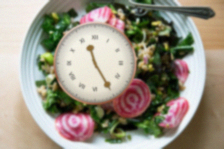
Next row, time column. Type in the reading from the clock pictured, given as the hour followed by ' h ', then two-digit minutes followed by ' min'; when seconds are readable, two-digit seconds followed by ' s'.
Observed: 11 h 25 min
